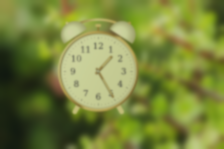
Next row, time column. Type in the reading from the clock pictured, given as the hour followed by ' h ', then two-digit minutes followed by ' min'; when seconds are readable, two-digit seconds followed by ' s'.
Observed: 1 h 25 min
